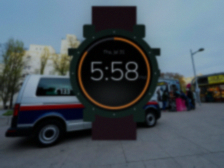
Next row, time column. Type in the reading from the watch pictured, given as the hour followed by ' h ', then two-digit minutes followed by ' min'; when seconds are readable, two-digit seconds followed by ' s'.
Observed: 5 h 58 min
